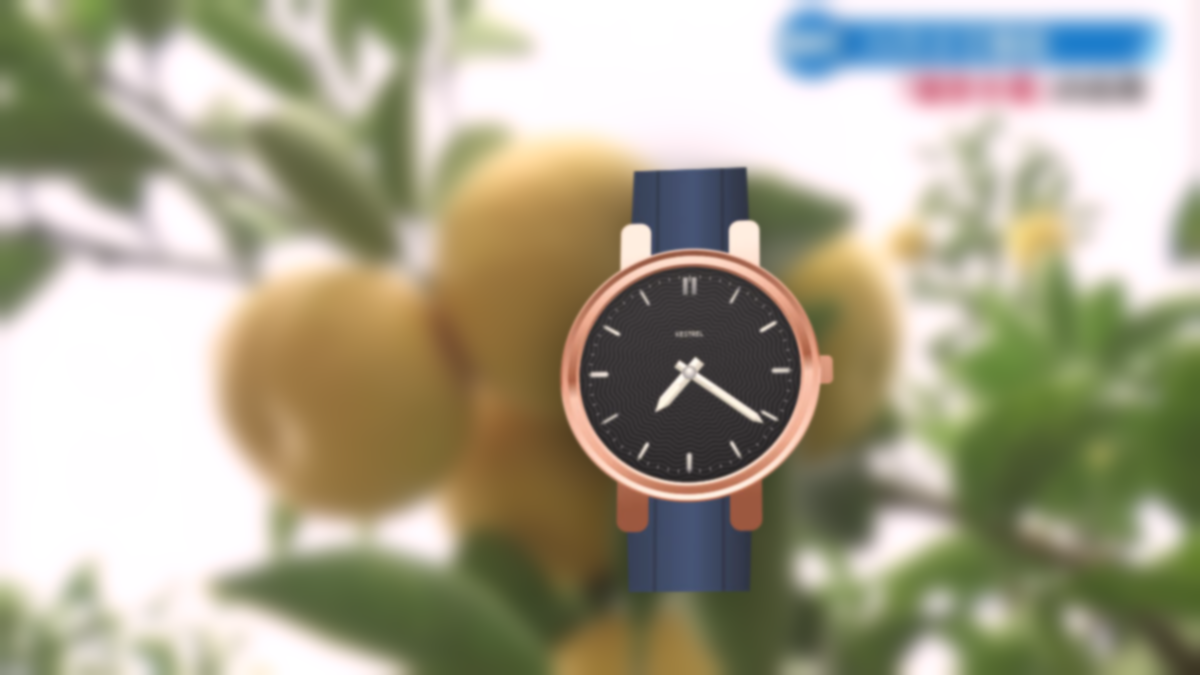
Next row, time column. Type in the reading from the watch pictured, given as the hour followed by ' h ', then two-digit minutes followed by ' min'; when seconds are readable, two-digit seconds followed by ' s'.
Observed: 7 h 21 min
